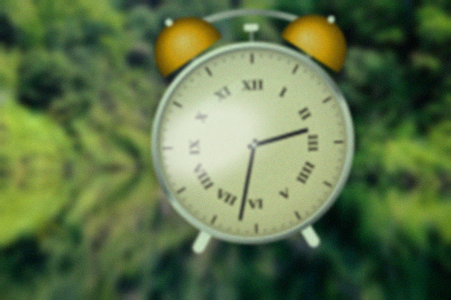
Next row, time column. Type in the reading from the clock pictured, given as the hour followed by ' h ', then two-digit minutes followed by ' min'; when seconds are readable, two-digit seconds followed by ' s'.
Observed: 2 h 32 min
